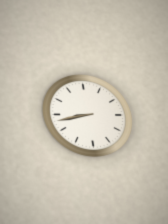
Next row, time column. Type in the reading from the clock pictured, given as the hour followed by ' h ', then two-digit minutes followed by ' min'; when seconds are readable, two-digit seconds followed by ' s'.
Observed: 8 h 43 min
